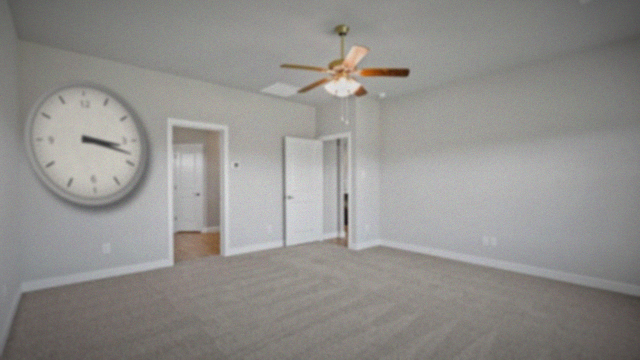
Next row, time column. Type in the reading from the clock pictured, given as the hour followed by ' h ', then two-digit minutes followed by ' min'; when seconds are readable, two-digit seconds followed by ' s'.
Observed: 3 h 18 min
